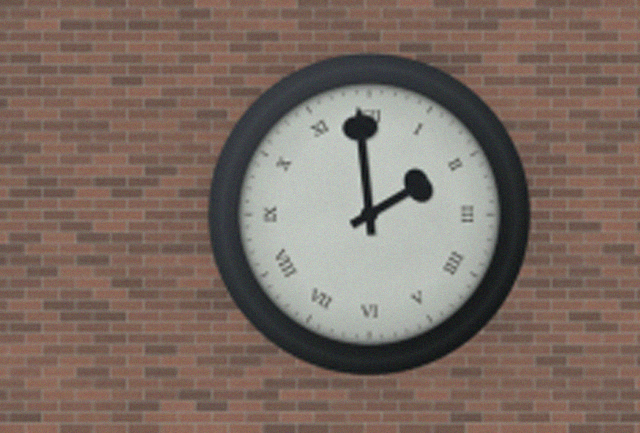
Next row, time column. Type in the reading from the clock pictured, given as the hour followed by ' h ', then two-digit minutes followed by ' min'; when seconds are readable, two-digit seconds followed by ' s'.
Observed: 1 h 59 min
